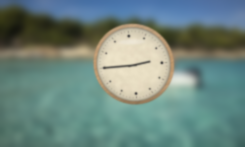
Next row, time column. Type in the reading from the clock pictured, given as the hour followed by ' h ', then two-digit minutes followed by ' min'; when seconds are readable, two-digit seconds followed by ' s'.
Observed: 2 h 45 min
